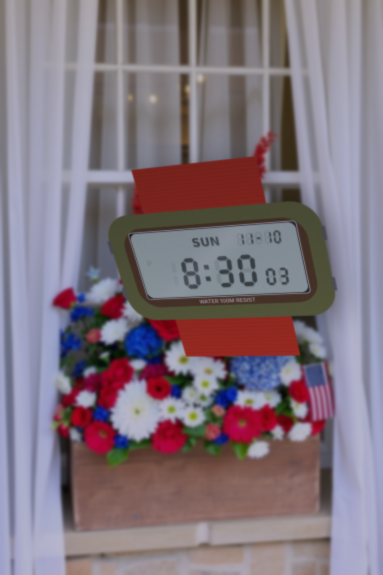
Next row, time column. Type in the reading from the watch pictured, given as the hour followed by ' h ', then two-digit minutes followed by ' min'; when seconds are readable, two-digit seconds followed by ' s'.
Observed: 8 h 30 min 03 s
